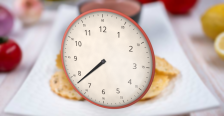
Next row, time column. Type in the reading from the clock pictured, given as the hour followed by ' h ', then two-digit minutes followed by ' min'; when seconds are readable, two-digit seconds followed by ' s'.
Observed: 7 h 38 min
